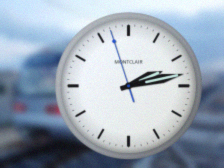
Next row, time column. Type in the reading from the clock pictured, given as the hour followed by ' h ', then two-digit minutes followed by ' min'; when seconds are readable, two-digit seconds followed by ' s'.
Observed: 2 h 12 min 57 s
